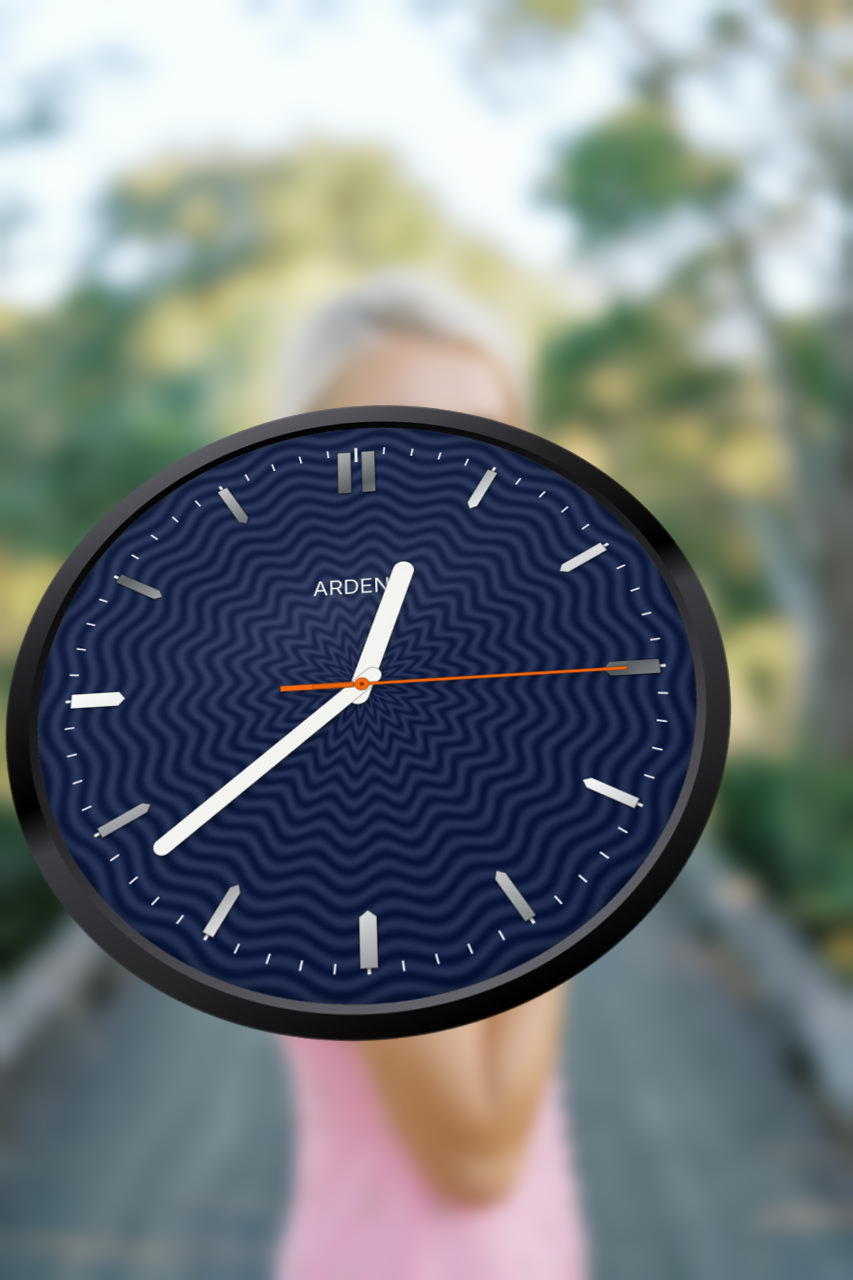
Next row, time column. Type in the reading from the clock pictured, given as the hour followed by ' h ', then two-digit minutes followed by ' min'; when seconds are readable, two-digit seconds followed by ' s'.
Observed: 12 h 38 min 15 s
